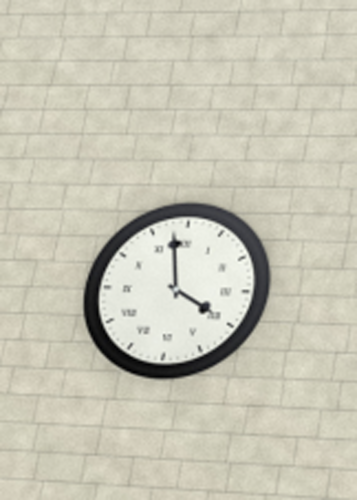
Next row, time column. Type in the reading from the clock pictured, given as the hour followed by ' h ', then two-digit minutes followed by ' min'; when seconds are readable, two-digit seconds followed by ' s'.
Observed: 3 h 58 min
